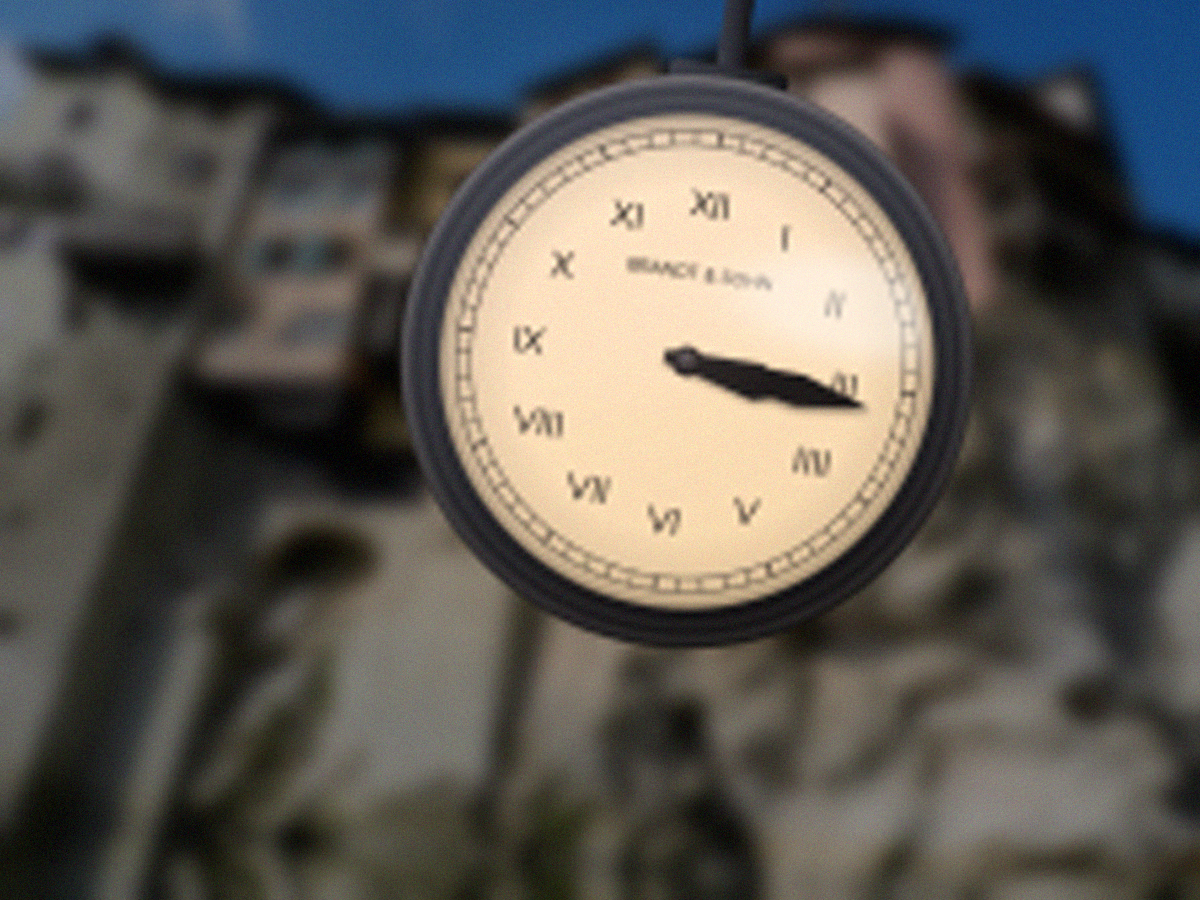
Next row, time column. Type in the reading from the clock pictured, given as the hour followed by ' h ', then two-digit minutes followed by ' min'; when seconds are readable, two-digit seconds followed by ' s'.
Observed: 3 h 16 min
